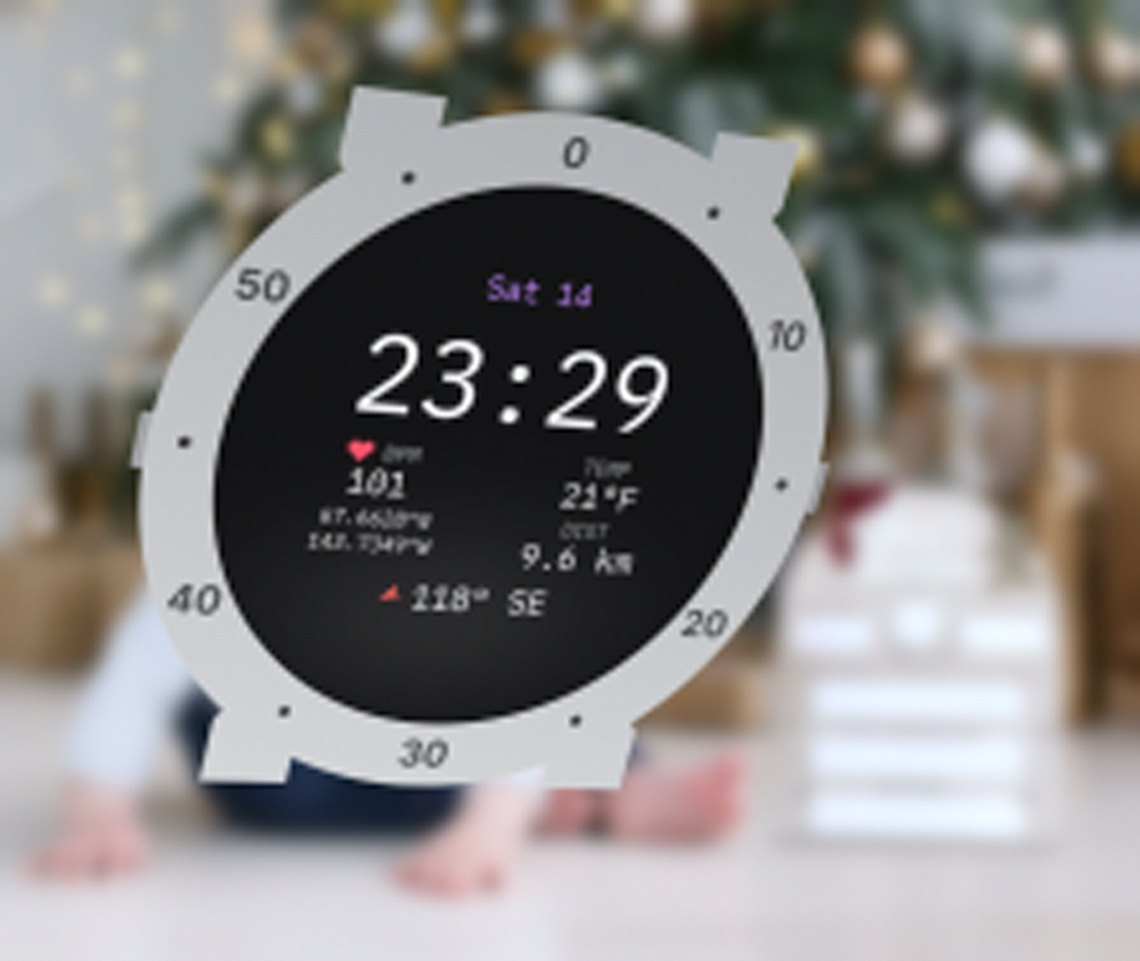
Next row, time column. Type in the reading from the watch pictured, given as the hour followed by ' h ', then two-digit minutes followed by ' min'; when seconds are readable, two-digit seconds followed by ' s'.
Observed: 23 h 29 min
